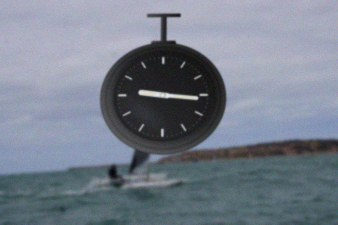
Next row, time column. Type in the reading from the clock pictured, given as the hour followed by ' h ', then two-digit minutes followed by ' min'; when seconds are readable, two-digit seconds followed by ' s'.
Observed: 9 h 16 min
